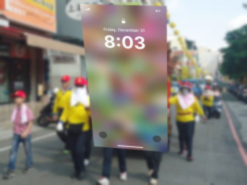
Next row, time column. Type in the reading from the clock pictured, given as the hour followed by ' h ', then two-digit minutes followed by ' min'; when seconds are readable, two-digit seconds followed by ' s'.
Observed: 8 h 03 min
